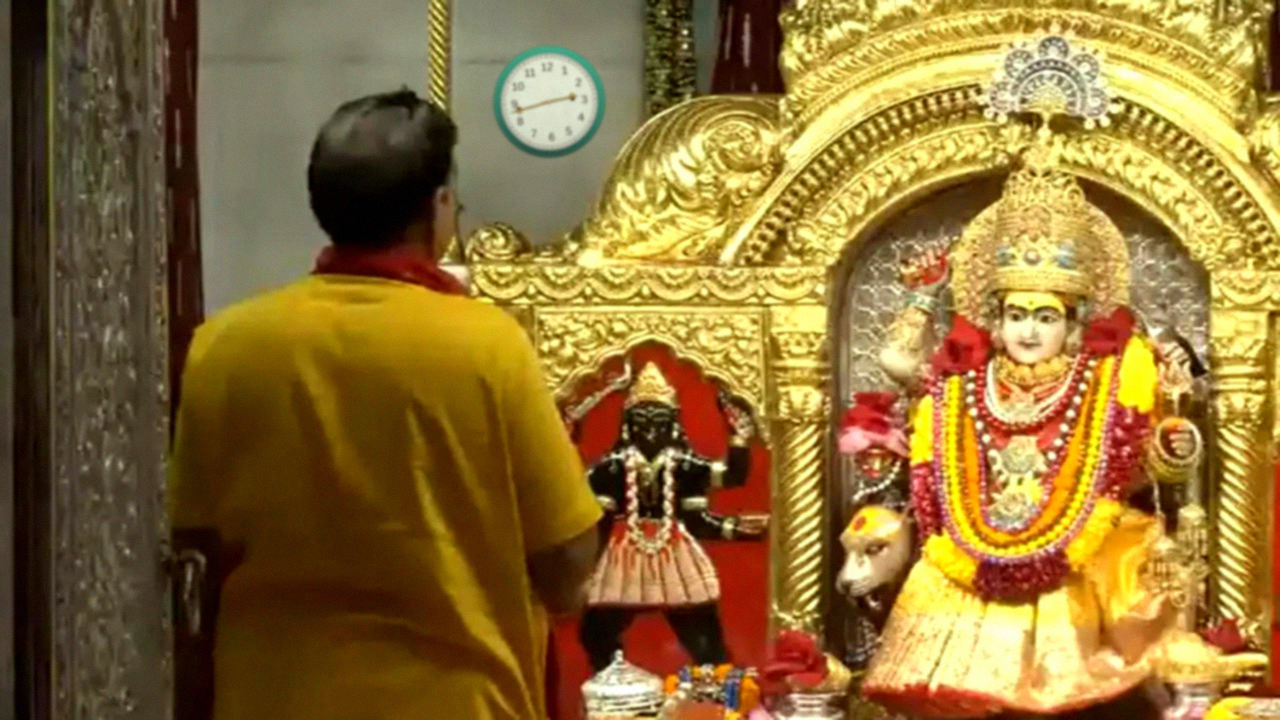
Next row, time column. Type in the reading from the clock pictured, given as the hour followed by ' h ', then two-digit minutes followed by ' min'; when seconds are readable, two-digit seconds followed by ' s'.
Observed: 2 h 43 min
